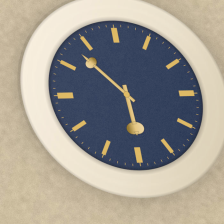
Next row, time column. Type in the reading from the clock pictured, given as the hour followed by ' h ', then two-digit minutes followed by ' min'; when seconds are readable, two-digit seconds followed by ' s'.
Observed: 5 h 53 min
